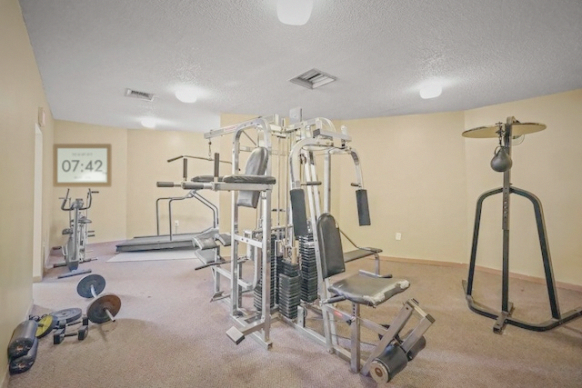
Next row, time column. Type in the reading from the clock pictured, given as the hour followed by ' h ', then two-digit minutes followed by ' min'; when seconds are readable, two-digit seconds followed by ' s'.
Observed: 7 h 42 min
